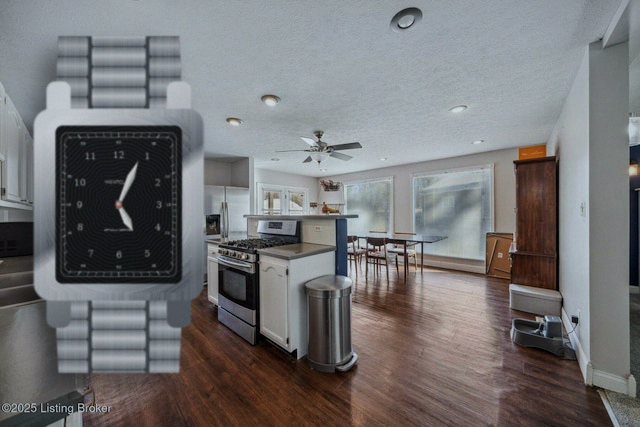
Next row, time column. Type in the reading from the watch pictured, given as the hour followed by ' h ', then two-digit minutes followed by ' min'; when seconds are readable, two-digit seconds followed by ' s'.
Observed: 5 h 04 min
